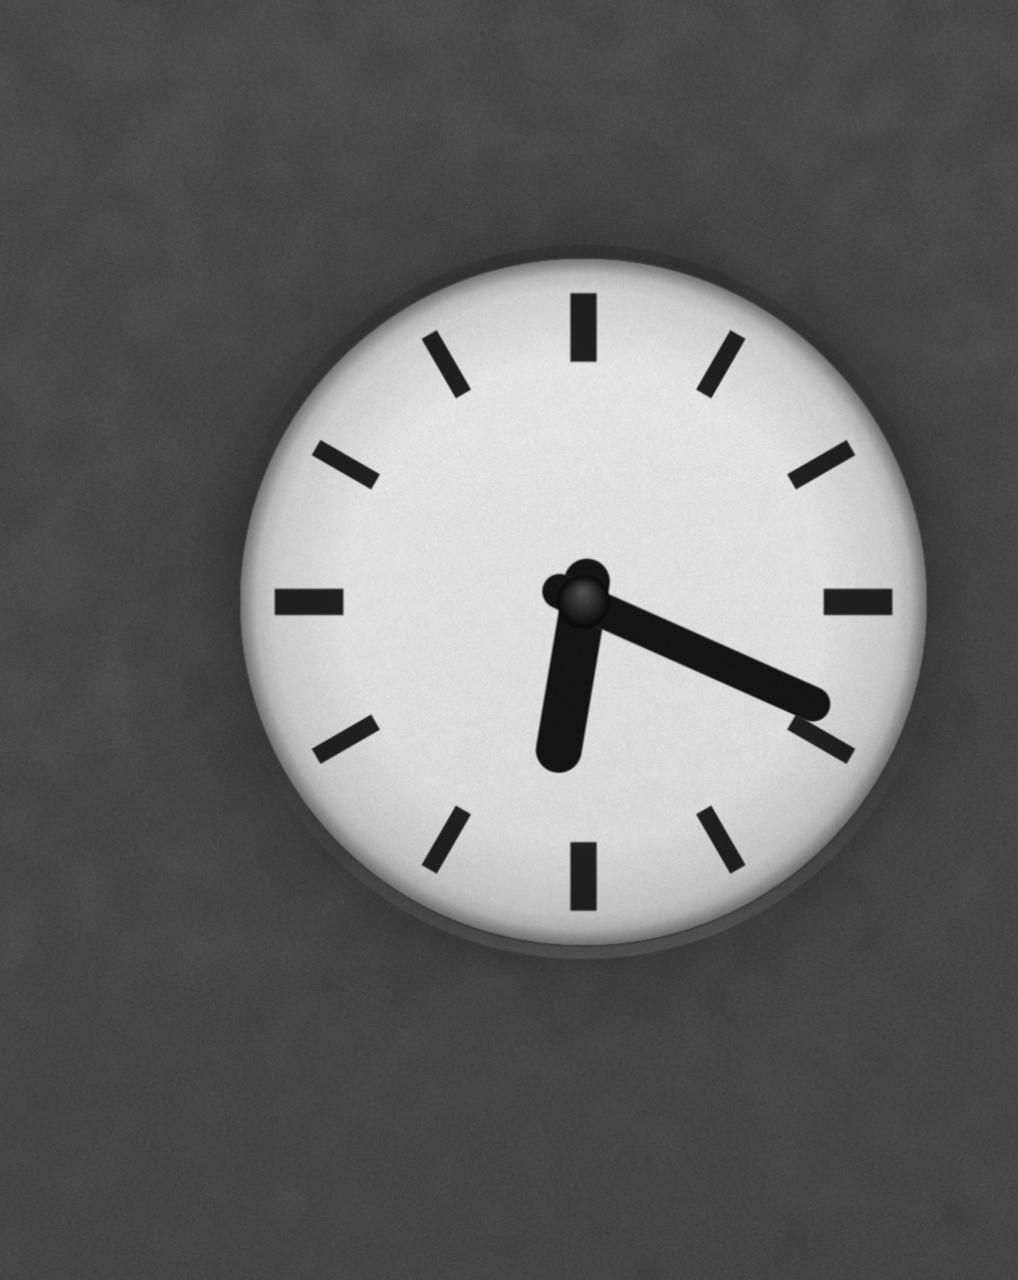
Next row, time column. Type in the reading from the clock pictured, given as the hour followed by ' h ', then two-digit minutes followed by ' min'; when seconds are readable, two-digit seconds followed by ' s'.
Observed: 6 h 19 min
